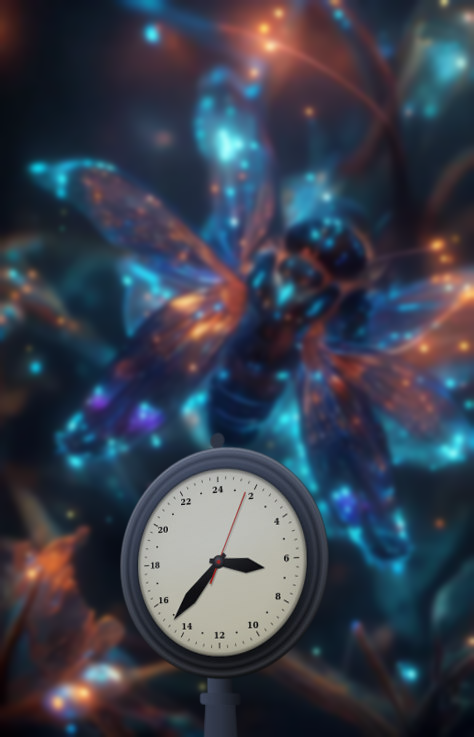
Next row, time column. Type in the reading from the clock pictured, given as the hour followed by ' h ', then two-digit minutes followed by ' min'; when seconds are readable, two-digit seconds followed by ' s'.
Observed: 6 h 37 min 04 s
